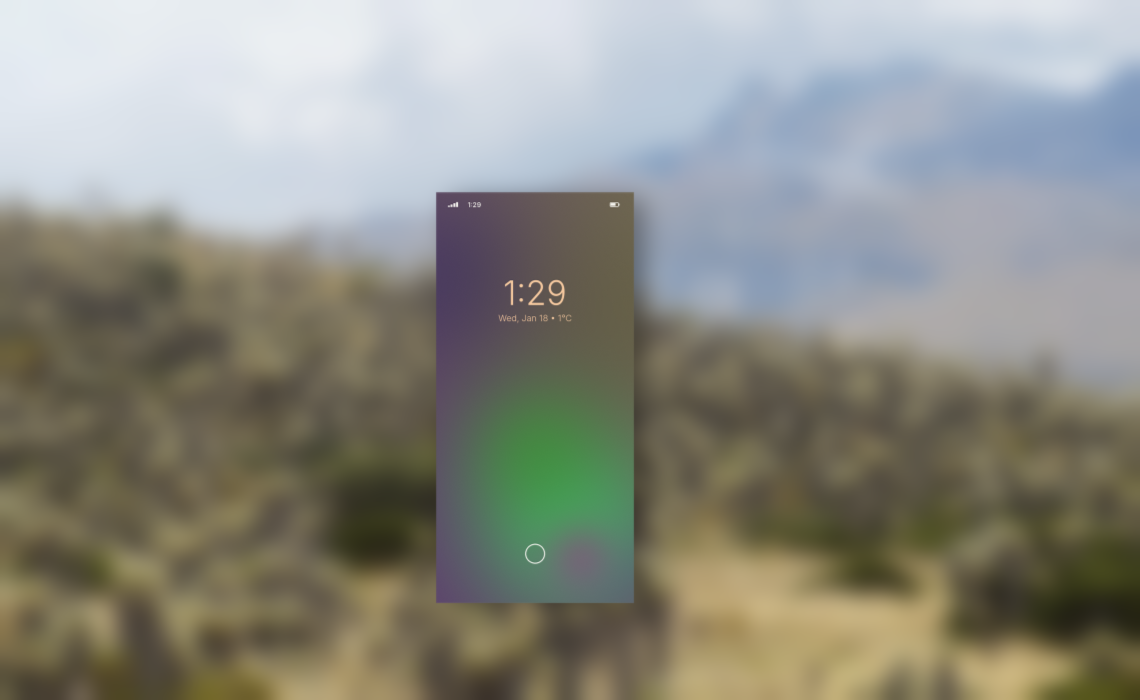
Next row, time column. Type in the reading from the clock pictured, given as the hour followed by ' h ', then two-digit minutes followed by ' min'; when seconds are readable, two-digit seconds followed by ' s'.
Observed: 1 h 29 min
